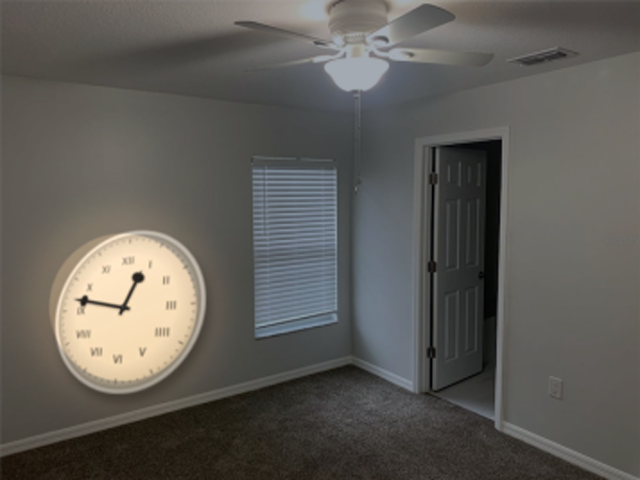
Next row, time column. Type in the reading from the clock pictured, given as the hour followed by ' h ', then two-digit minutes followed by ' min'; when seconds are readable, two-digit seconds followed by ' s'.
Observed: 12 h 47 min
